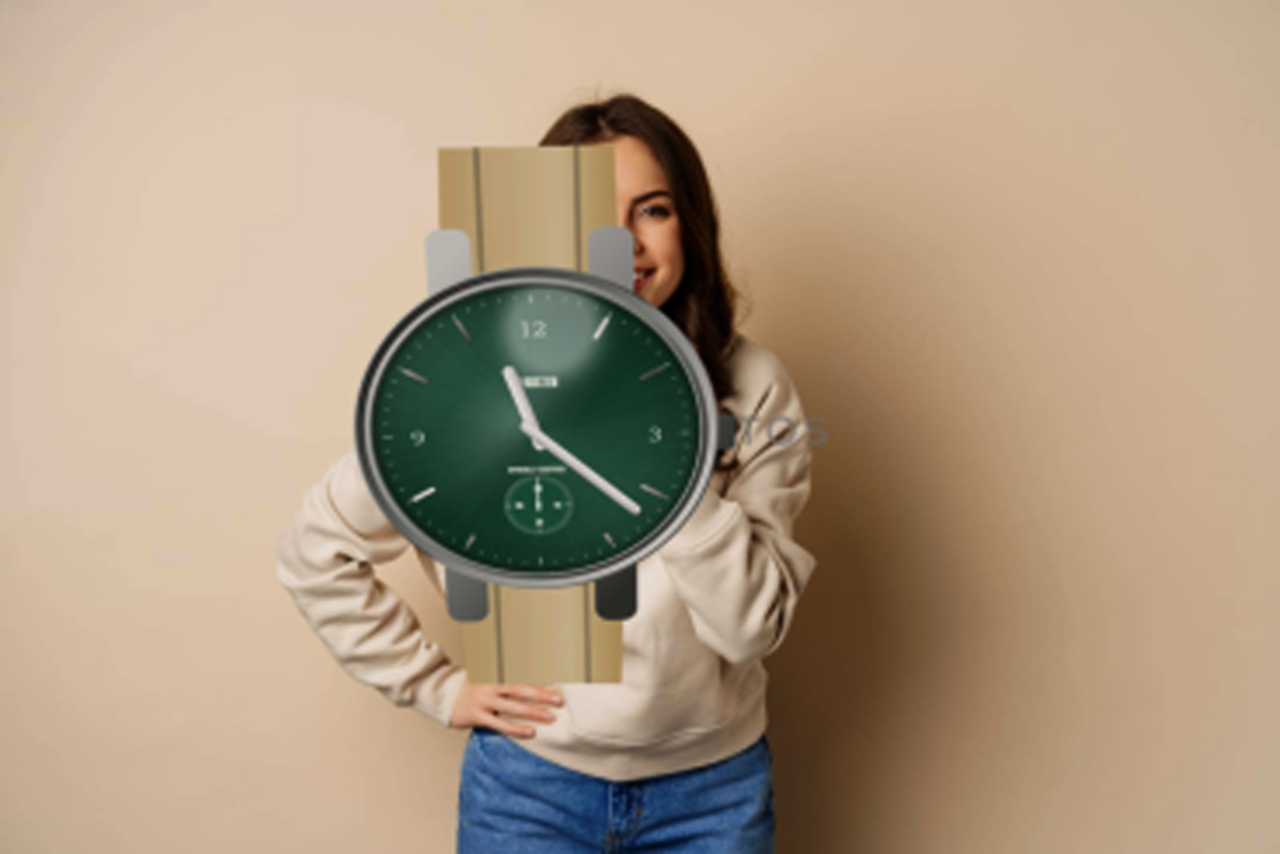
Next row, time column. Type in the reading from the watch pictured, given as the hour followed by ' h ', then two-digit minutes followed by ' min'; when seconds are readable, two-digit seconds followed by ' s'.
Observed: 11 h 22 min
